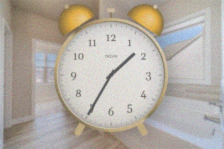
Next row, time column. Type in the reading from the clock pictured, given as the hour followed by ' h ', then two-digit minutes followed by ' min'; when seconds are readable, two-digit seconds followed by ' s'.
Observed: 1 h 35 min
